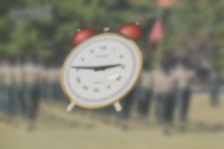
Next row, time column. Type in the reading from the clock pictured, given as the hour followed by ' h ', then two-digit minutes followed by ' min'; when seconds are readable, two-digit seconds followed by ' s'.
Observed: 2 h 46 min
